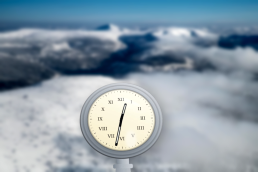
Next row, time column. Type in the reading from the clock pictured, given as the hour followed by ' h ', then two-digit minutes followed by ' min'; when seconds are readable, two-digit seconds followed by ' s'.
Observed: 12 h 32 min
